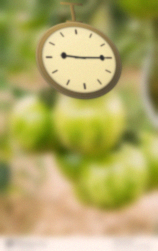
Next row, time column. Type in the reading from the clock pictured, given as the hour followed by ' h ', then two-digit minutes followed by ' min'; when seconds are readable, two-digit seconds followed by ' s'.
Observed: 9 h 15 min
